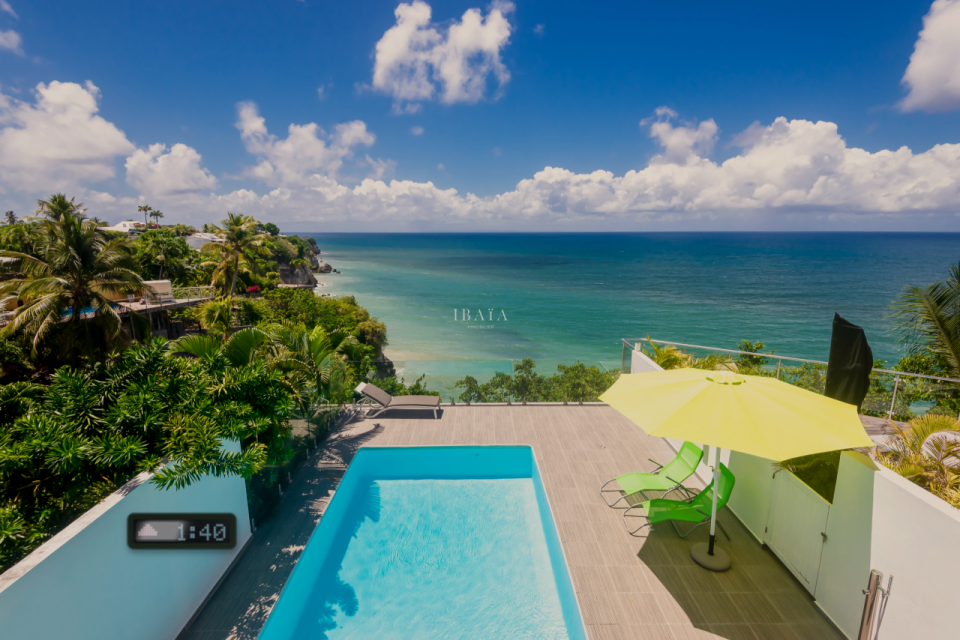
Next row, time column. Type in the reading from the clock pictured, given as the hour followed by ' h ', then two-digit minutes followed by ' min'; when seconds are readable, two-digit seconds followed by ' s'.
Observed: 1 h 40 min
